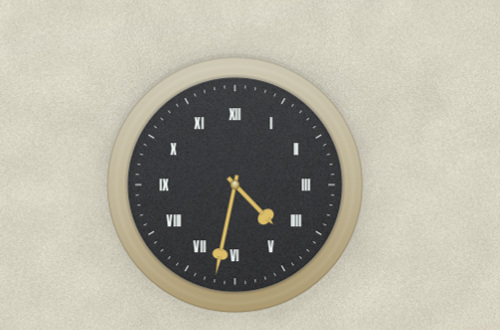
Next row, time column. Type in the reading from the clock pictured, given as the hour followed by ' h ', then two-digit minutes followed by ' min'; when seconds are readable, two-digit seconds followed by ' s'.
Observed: 4 h 32 min
